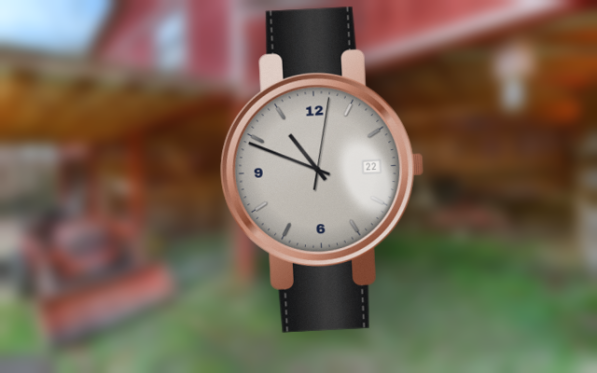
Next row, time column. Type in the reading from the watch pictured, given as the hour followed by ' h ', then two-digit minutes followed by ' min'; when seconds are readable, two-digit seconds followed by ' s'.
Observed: 10 h 49 min 02 s
